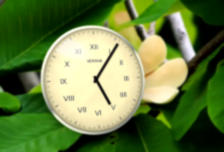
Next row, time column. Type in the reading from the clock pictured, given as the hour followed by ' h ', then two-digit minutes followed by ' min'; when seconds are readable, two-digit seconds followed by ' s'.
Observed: 5 h 06 min
